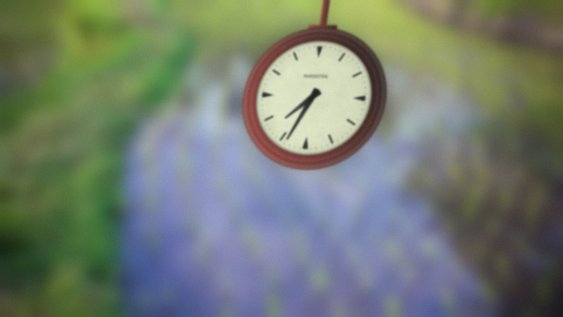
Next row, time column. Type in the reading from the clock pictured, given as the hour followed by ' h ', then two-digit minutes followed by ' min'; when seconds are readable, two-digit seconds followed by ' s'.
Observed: 7 h 34 min
